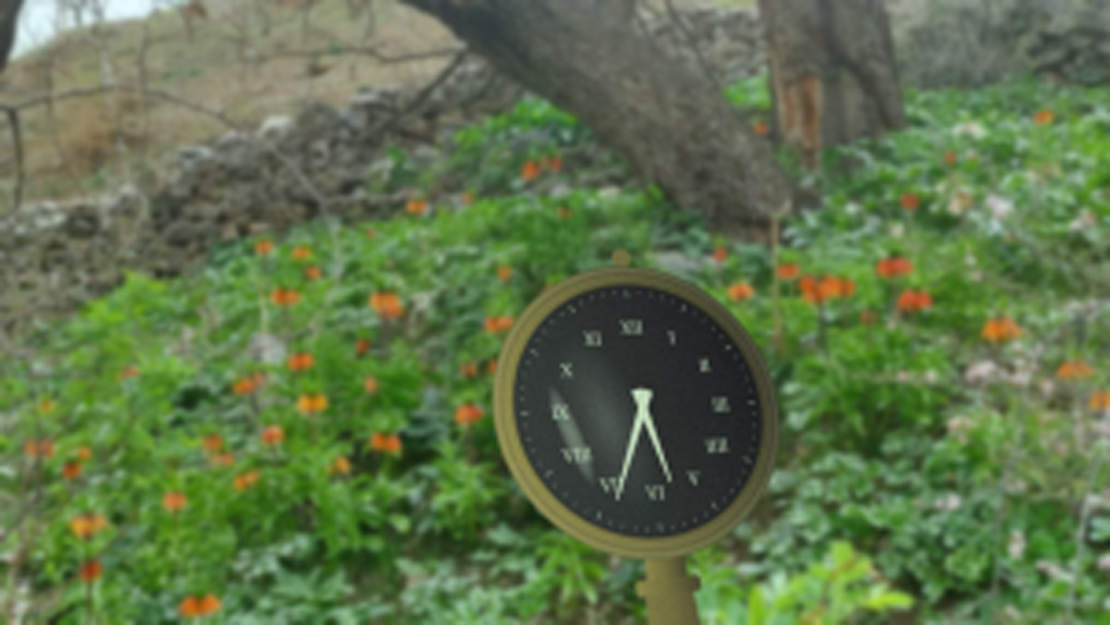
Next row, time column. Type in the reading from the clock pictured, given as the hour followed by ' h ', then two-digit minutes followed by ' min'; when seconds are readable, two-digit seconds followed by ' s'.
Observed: 5 h 34 min
